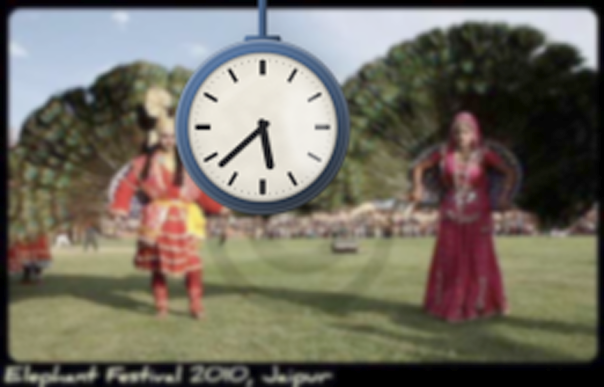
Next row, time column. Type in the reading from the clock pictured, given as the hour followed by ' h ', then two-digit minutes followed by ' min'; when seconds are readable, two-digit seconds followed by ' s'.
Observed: 5 h 38 min
